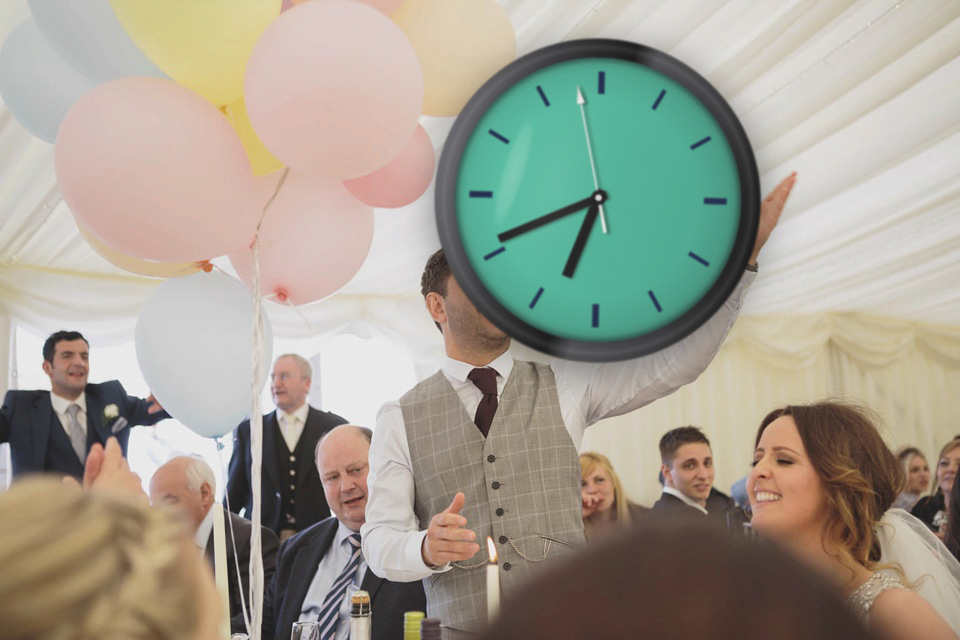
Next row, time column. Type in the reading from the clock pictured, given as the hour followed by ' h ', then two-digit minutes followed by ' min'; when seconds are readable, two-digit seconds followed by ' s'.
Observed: 6 h 40 min 58 s
